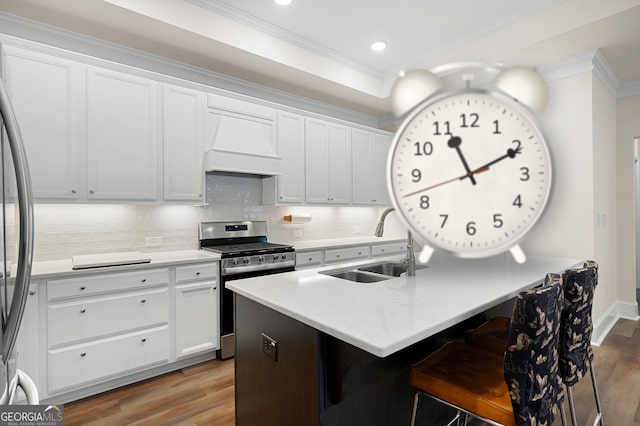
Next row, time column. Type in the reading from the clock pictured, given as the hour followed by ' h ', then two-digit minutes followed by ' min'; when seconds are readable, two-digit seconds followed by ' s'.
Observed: 11 h 10 min 42 s
